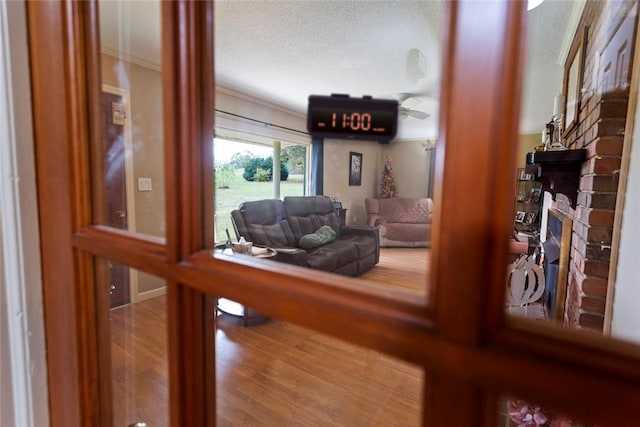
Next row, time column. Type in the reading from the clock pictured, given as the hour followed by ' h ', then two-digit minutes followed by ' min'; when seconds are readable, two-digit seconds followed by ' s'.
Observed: 11 h 00 min
